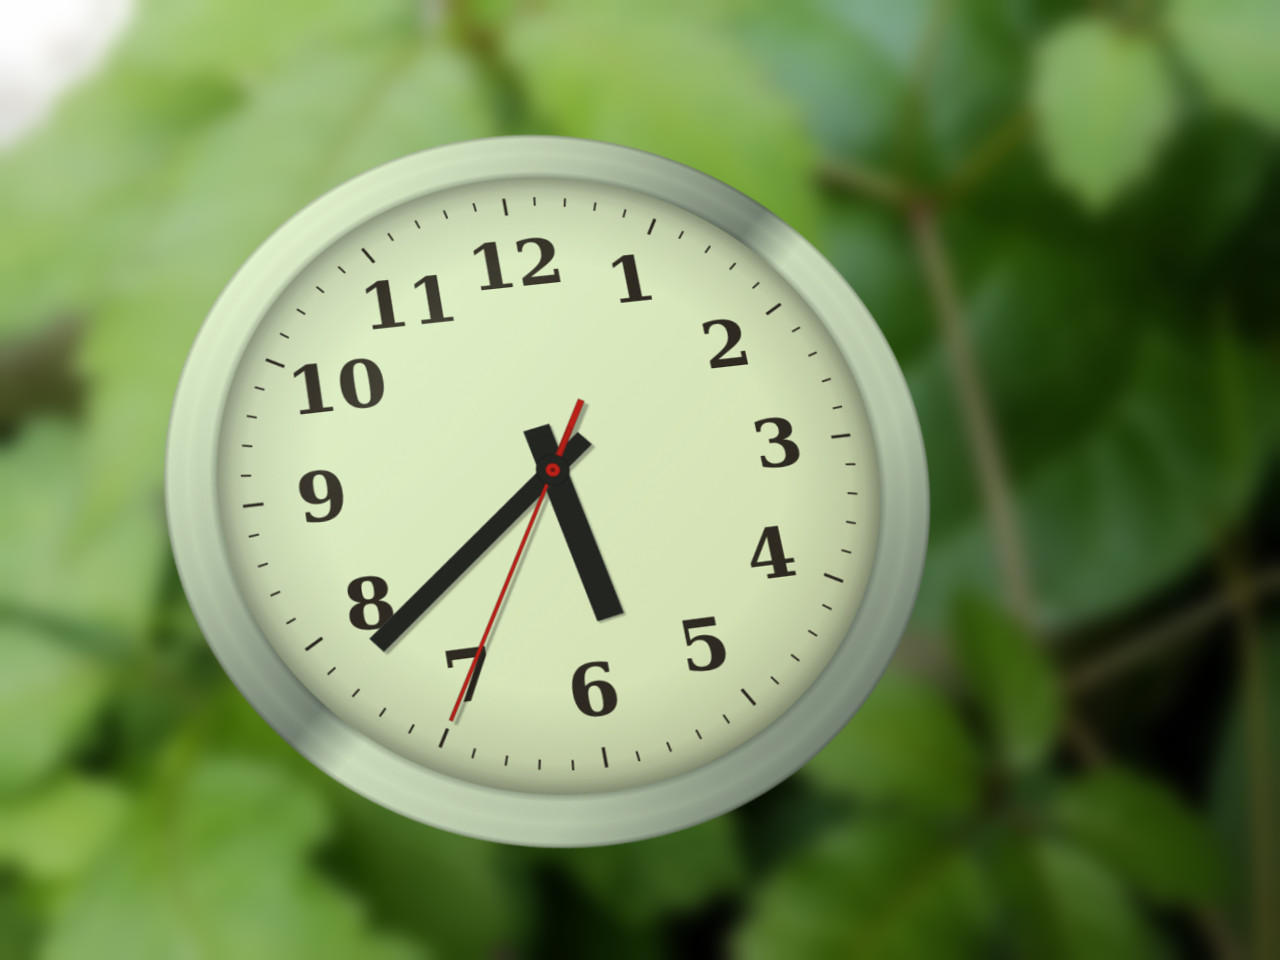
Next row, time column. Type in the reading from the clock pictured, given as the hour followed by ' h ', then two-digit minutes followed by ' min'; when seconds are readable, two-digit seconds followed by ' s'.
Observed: 5 h 38 min 35 s
